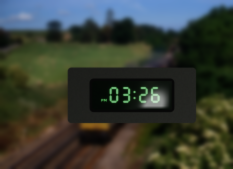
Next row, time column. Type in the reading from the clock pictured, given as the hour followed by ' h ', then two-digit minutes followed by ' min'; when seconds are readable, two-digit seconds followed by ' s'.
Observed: 3 h 26 min
